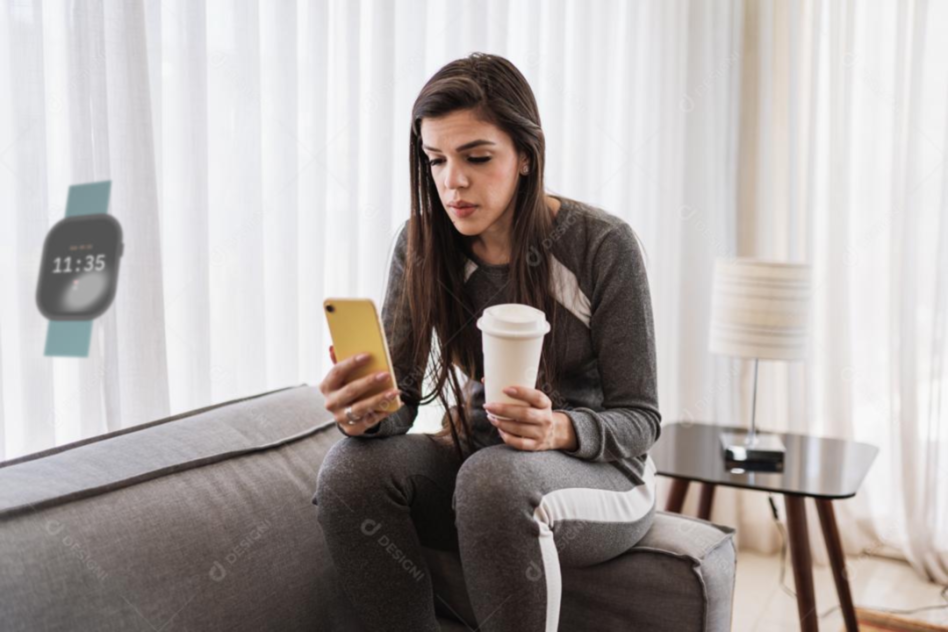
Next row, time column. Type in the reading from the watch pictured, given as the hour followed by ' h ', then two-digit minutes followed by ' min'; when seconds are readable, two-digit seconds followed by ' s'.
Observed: 11 h 35 min
